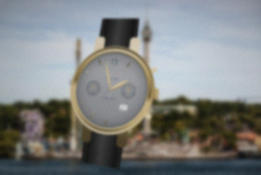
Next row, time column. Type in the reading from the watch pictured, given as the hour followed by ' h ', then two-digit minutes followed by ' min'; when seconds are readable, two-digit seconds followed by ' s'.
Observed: 1 h 57 min
